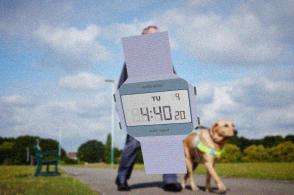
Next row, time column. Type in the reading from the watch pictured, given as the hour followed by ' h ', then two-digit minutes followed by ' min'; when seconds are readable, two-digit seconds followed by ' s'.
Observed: 4 h 40 min 20 s
